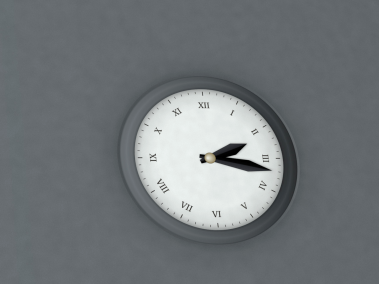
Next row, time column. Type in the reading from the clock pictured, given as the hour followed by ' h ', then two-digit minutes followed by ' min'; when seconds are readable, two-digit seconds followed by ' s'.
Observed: 2 h 17 min
